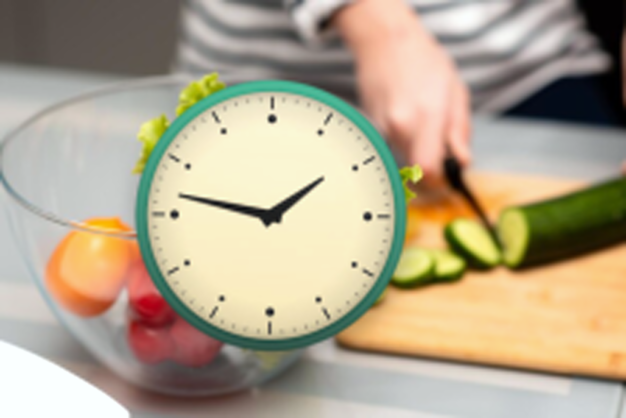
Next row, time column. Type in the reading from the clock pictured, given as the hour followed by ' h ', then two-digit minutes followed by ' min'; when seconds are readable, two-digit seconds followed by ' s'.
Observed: 1 h 47 min
